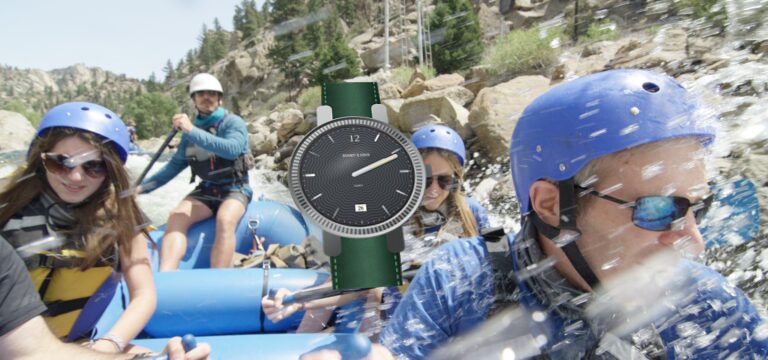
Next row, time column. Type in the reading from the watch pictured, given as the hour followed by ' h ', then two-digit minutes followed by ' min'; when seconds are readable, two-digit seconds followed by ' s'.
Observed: 2 h 11 min
